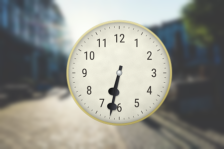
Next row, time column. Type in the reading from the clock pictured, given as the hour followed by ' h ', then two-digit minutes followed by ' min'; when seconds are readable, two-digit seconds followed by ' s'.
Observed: 6 h 32 min
